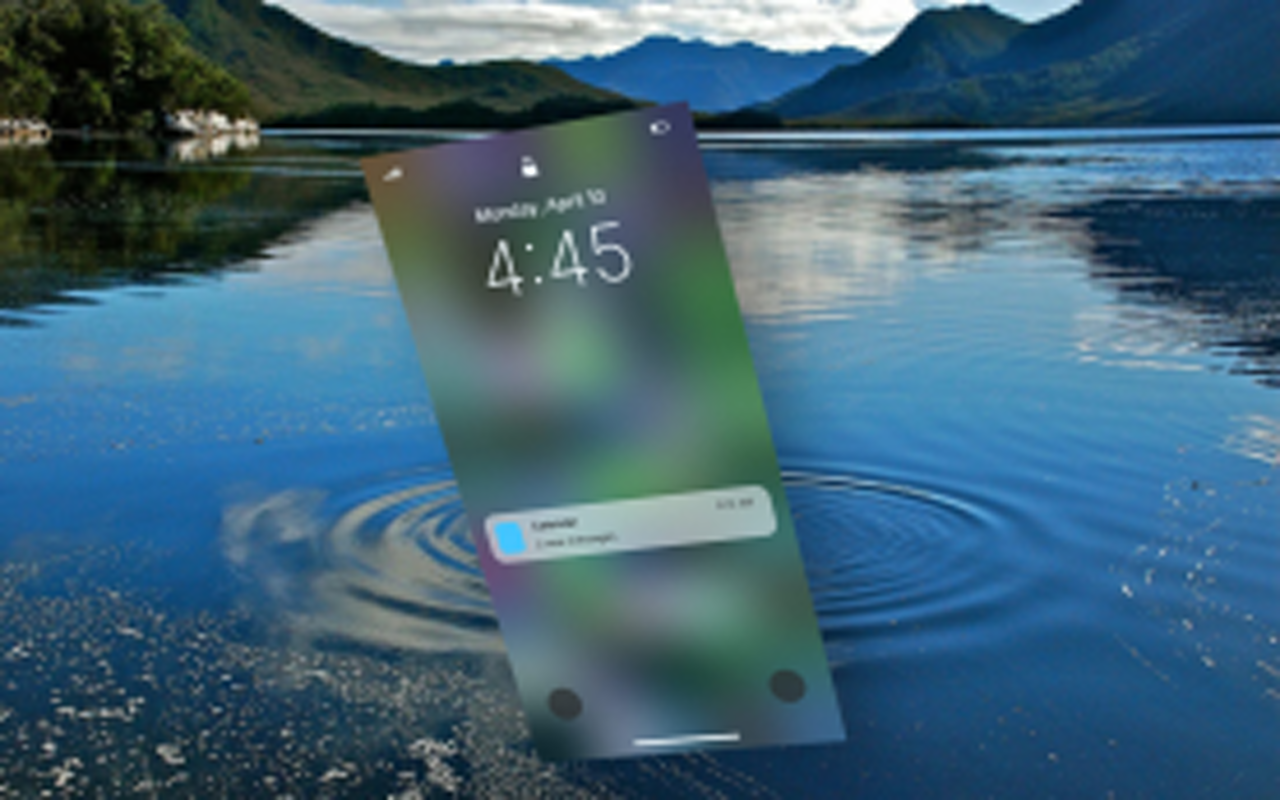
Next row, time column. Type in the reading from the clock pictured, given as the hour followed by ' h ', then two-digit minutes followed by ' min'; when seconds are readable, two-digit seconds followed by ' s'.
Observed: 4 h 45 min
